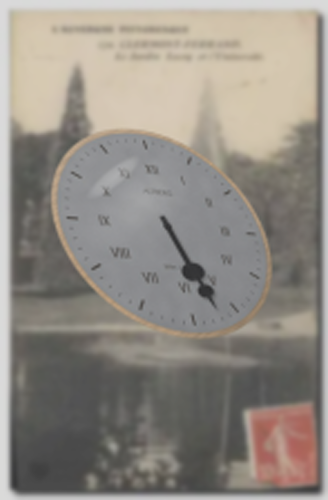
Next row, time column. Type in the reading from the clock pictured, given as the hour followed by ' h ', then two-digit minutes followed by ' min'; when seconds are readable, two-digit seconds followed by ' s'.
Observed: 5 h 27 min
